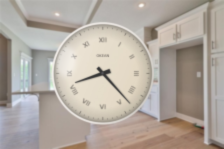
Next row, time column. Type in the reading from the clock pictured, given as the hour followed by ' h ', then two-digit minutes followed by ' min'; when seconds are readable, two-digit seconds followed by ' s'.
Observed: 8 h 23 min
